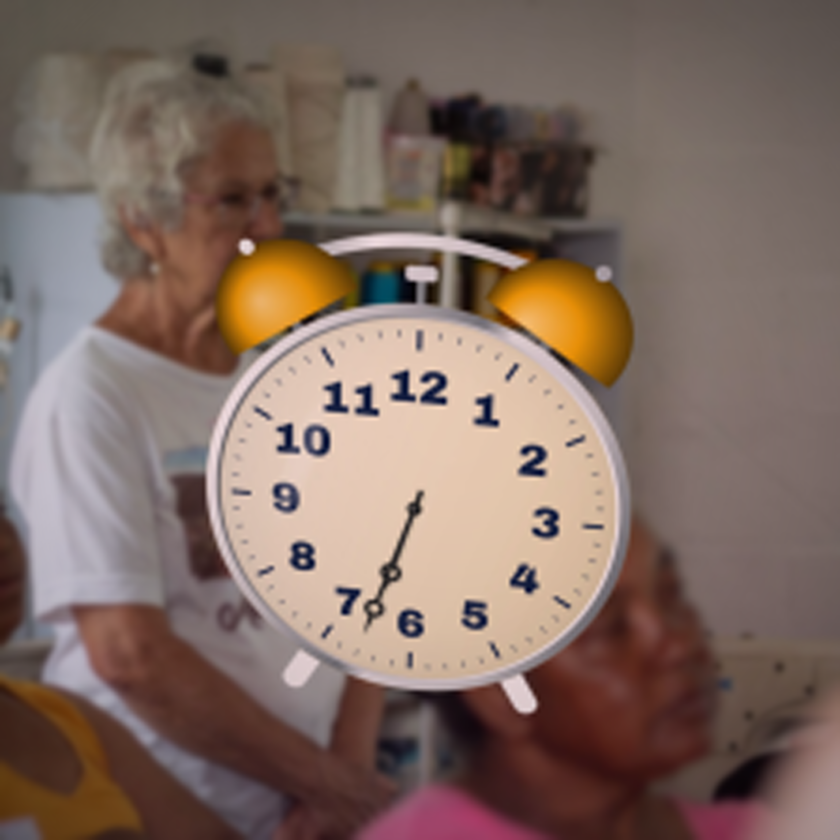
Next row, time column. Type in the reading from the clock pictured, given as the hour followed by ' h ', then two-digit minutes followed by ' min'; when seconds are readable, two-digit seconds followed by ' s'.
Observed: 6 h 33 min
